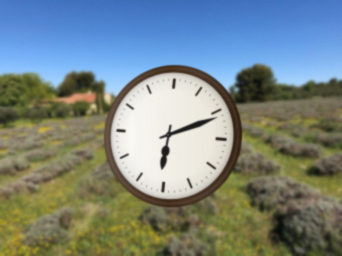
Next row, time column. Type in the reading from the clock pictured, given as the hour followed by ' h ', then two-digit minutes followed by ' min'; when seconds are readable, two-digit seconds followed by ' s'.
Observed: 6 h 11 min
